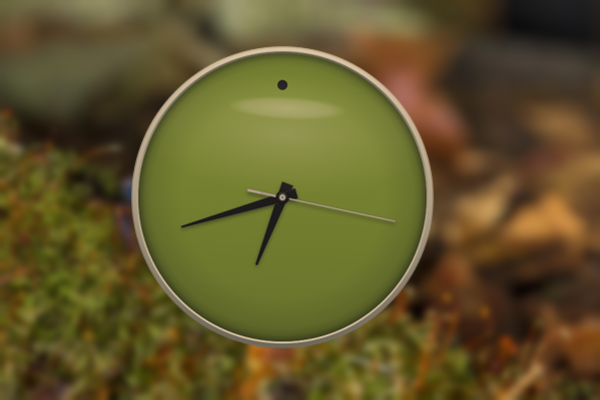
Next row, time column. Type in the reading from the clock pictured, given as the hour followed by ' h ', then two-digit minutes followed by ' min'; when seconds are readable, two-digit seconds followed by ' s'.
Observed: 6 h 42 min 17 s
